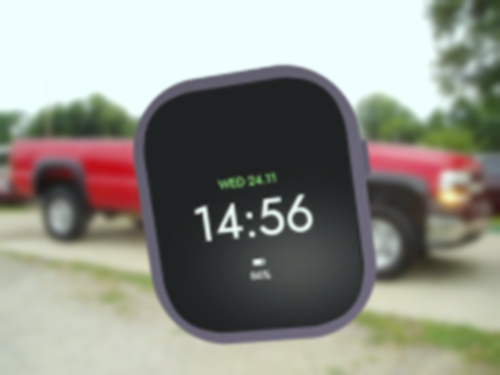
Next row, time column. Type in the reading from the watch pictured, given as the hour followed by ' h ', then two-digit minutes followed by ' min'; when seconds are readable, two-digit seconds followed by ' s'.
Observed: 14 h 56 min
